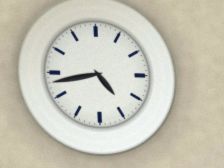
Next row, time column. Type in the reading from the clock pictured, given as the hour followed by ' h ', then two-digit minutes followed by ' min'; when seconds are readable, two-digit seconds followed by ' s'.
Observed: 4 h 43 min
